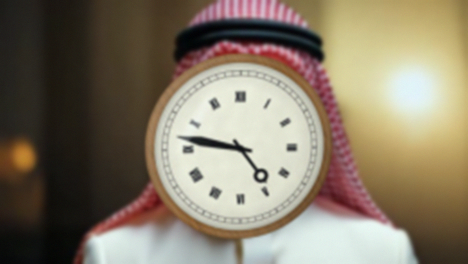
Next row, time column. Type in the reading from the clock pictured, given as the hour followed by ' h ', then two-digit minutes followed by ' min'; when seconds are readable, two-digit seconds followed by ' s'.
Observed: 4 h 47 min
